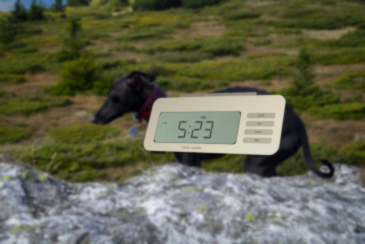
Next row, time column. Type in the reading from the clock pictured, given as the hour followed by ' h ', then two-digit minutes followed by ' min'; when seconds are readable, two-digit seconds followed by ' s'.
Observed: 5 h 23 min
